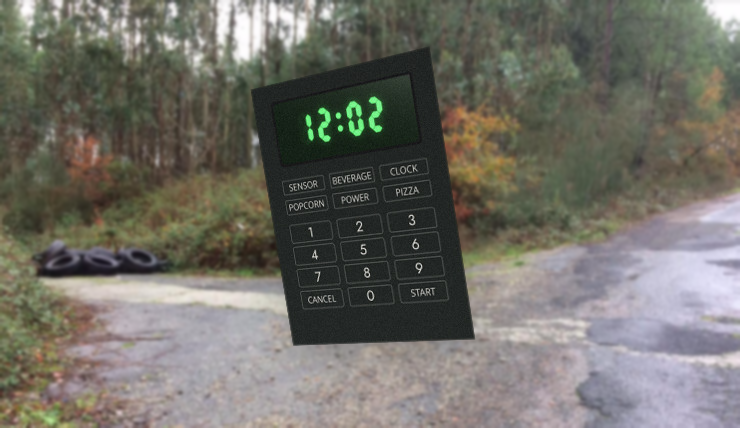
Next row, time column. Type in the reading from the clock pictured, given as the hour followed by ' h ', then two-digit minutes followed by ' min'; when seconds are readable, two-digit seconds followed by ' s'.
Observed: 12 h 02 min
